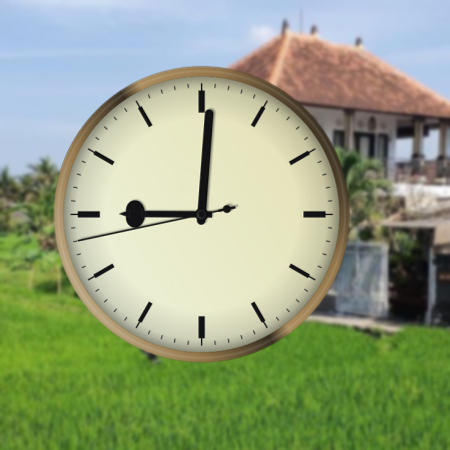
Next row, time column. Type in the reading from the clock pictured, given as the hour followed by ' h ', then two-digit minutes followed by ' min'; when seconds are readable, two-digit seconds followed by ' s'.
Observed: 9 h 00 min 43 s
